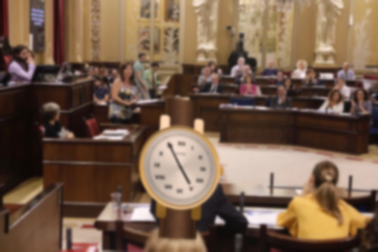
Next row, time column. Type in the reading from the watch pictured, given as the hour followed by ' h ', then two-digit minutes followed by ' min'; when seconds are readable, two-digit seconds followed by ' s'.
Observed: 4 h 55 min
